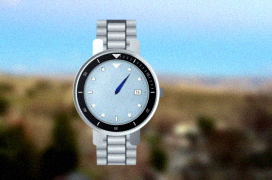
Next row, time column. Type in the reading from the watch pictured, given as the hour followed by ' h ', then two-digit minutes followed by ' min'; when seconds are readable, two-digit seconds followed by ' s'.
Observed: 1 h 06 min
